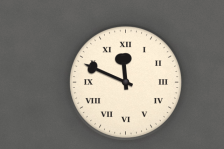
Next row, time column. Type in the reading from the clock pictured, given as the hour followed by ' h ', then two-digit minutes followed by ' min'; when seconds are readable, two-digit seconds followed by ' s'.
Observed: 11 h 49 min
